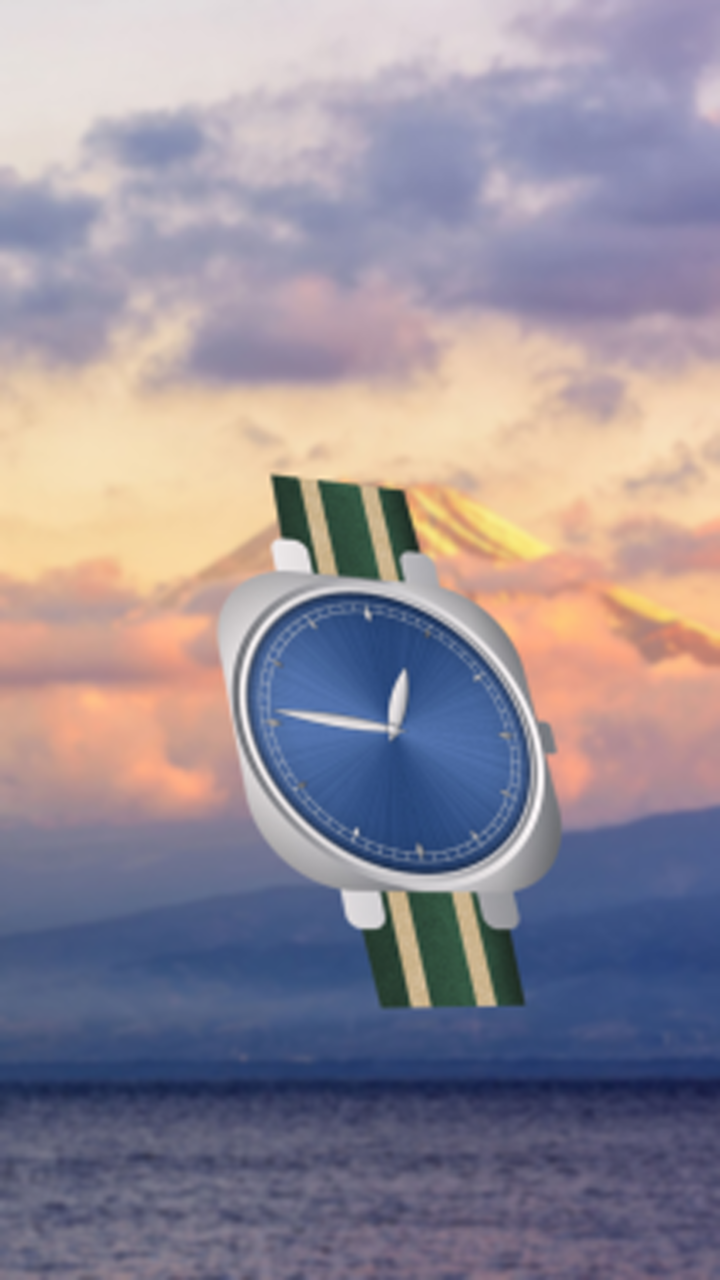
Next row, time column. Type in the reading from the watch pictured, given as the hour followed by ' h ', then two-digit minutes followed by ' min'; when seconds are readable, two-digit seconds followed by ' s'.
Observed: 12 h 46 min
